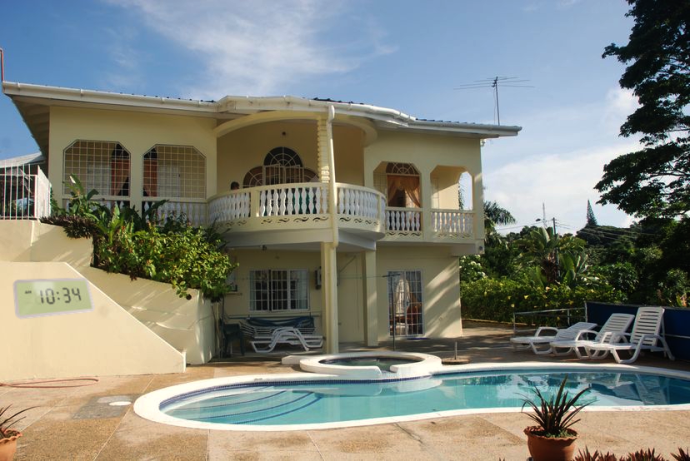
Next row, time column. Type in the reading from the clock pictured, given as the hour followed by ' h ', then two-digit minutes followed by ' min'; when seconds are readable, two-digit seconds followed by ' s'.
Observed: 10 h 34 min
